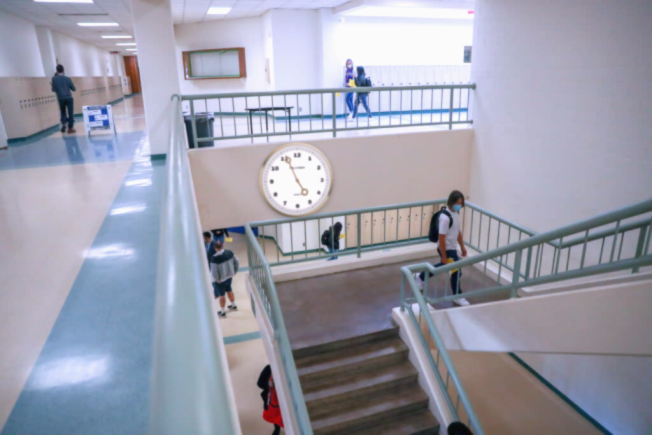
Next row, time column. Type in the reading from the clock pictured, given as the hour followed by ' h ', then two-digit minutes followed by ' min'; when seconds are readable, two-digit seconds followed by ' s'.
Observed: 4 h 56 min
